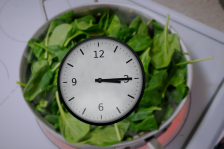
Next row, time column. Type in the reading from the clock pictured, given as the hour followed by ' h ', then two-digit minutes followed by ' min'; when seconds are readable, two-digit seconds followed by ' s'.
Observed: 3 h 15 min
